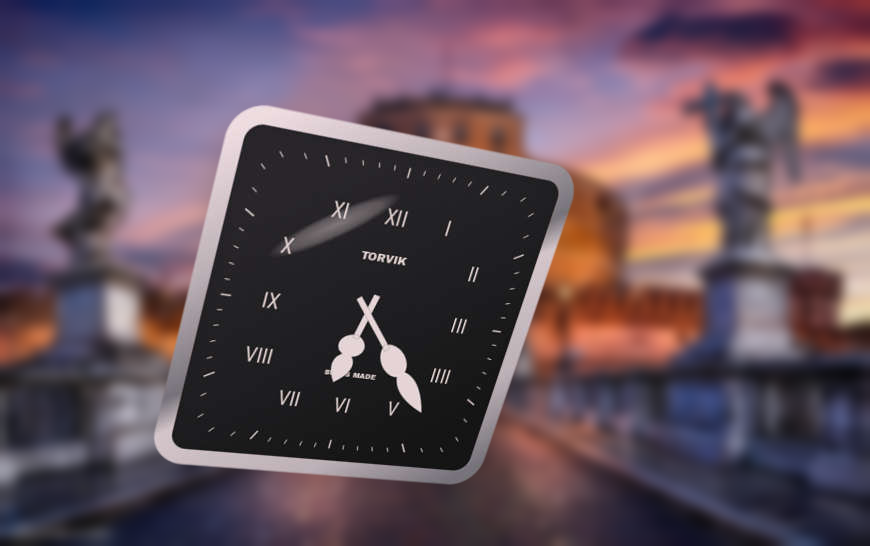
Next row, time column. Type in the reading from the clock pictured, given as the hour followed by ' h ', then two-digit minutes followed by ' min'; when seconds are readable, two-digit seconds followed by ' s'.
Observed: 6 h 23 min
